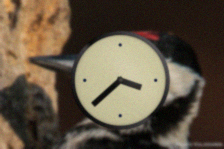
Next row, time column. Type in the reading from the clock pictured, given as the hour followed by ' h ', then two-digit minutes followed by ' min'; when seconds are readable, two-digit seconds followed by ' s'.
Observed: 3 h 38 min
